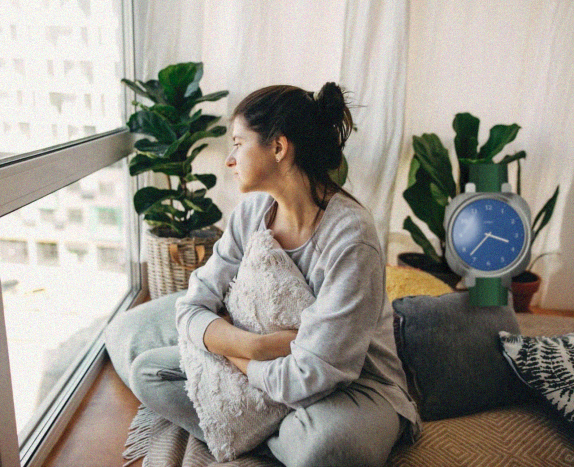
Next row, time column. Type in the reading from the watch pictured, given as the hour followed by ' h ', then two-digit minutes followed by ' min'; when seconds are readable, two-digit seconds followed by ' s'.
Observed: 3 h 37 min
